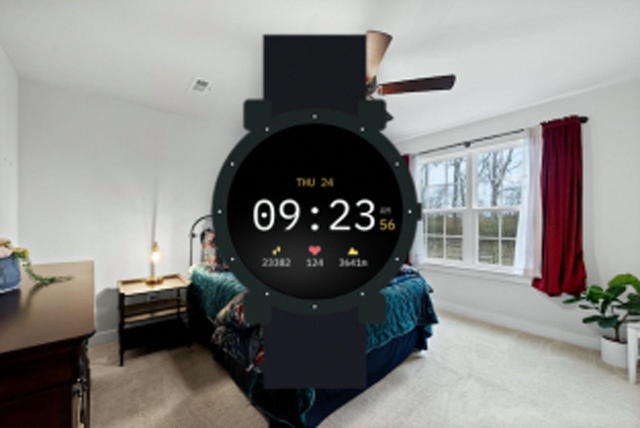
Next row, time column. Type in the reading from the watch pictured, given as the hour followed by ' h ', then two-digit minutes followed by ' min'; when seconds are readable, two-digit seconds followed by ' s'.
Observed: 9 h 23 min
